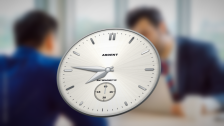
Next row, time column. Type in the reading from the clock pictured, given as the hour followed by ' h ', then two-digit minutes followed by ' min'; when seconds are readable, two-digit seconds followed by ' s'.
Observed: 7 h 46 min
